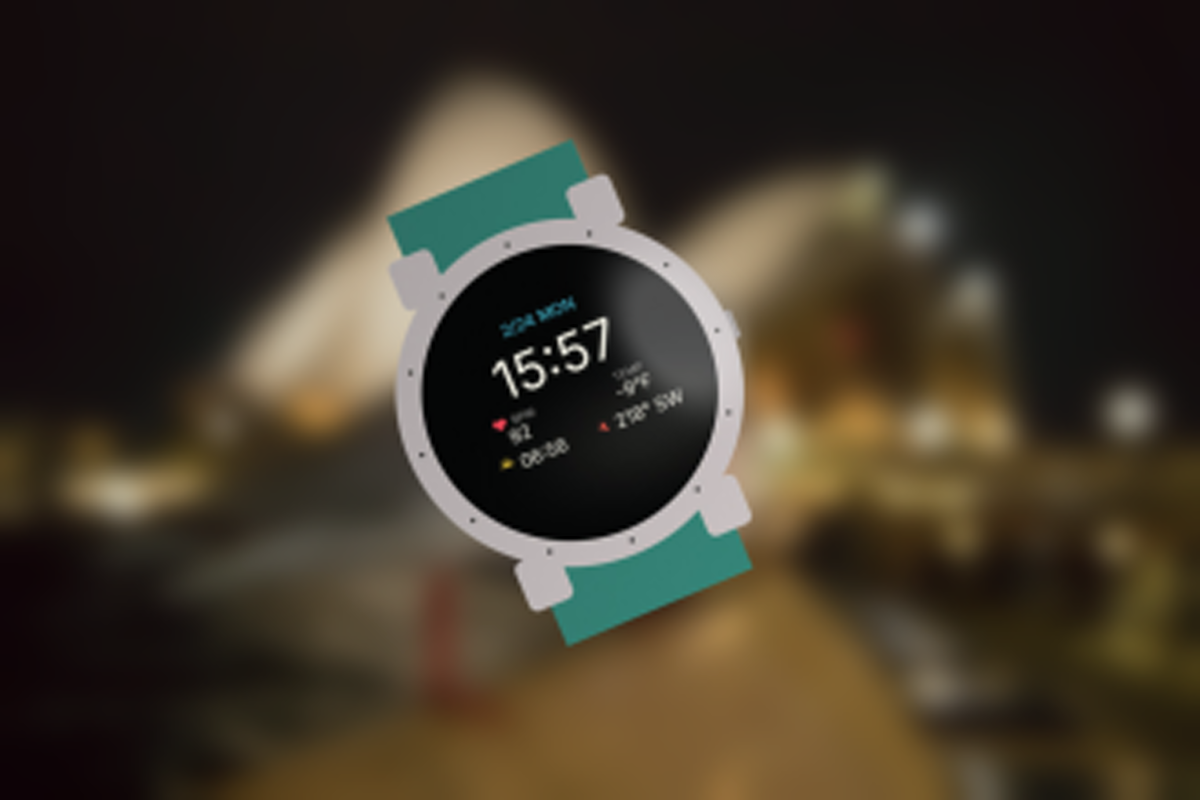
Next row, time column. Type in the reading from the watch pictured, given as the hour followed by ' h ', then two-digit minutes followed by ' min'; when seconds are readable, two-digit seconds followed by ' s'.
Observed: 15 h 57 min
